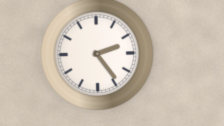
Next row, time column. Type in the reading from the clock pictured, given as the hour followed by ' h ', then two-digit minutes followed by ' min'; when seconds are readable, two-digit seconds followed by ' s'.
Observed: 2 h 24 min
